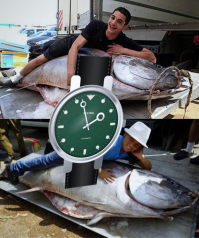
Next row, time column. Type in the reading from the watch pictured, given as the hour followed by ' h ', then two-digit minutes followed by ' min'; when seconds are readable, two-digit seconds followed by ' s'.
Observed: 1 h 57 min
